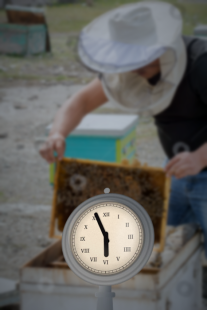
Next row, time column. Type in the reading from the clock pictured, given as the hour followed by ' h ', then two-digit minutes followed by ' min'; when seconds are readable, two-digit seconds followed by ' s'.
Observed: 5 h 56 min
